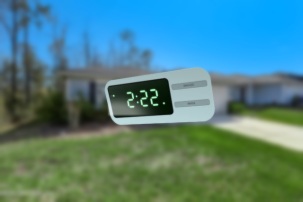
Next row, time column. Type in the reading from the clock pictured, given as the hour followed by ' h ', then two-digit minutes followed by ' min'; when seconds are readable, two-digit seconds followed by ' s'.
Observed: 2 h 22 min
